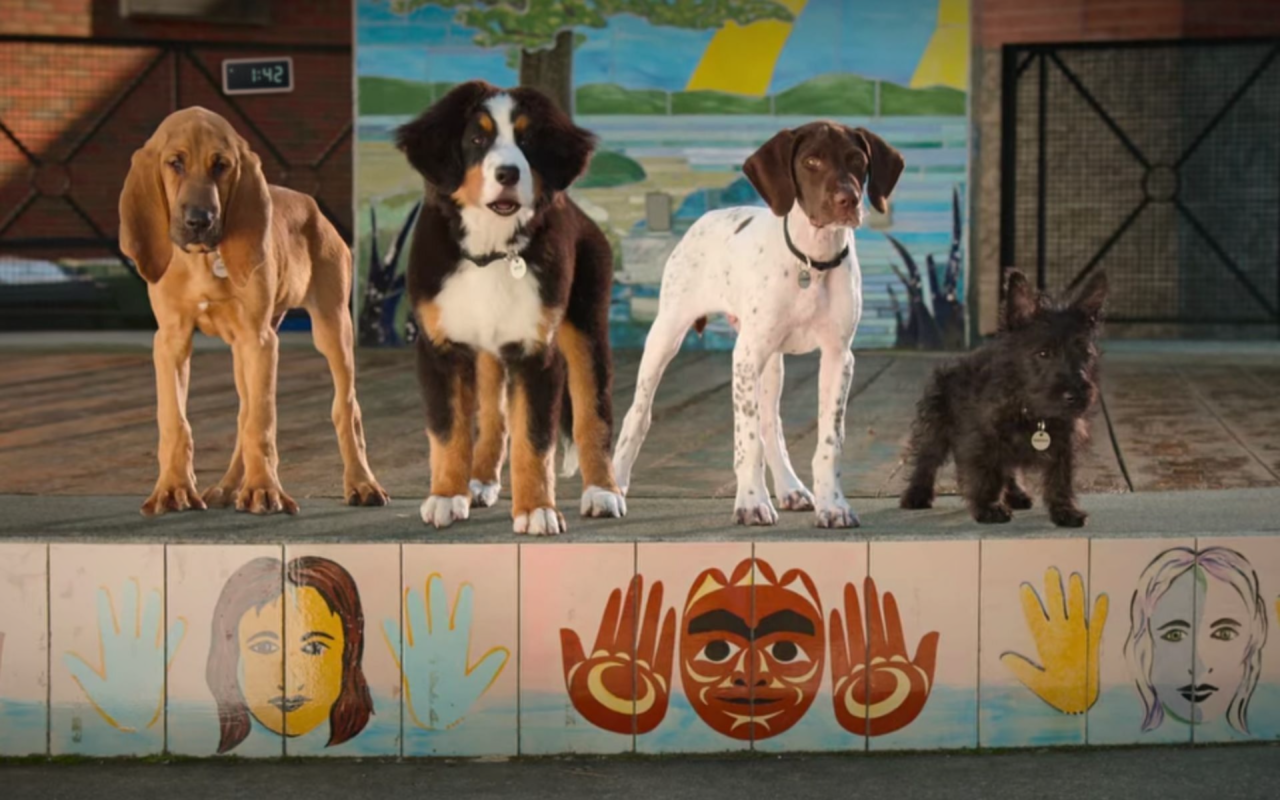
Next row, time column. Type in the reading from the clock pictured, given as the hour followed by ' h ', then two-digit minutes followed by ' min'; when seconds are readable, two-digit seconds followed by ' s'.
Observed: 1 h 42 min
